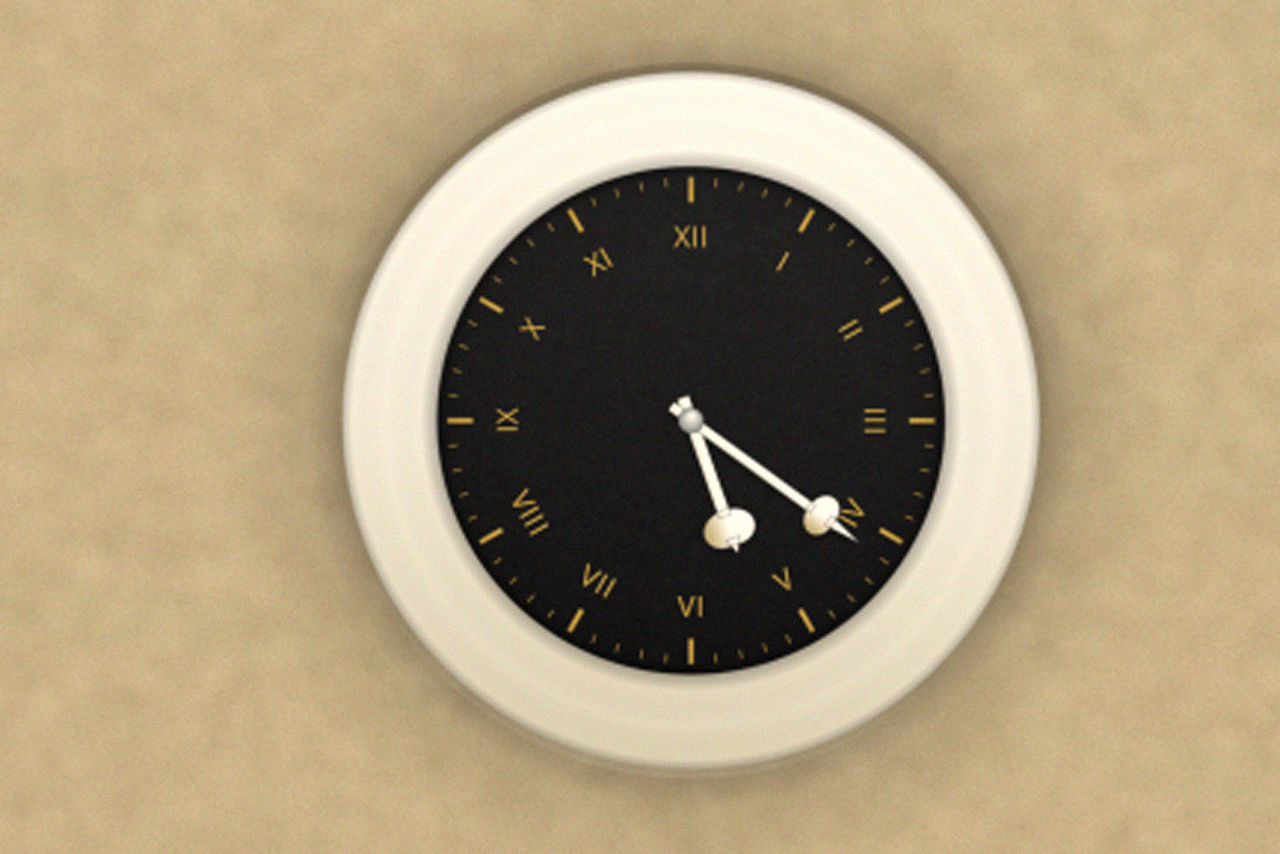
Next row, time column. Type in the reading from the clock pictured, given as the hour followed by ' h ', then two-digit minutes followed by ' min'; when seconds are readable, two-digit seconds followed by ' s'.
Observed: 5 h 21 min
